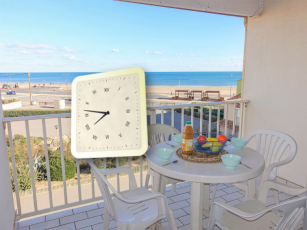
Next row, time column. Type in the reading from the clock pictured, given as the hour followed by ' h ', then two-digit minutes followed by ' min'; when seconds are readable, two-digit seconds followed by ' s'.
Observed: 7 h 47 min
